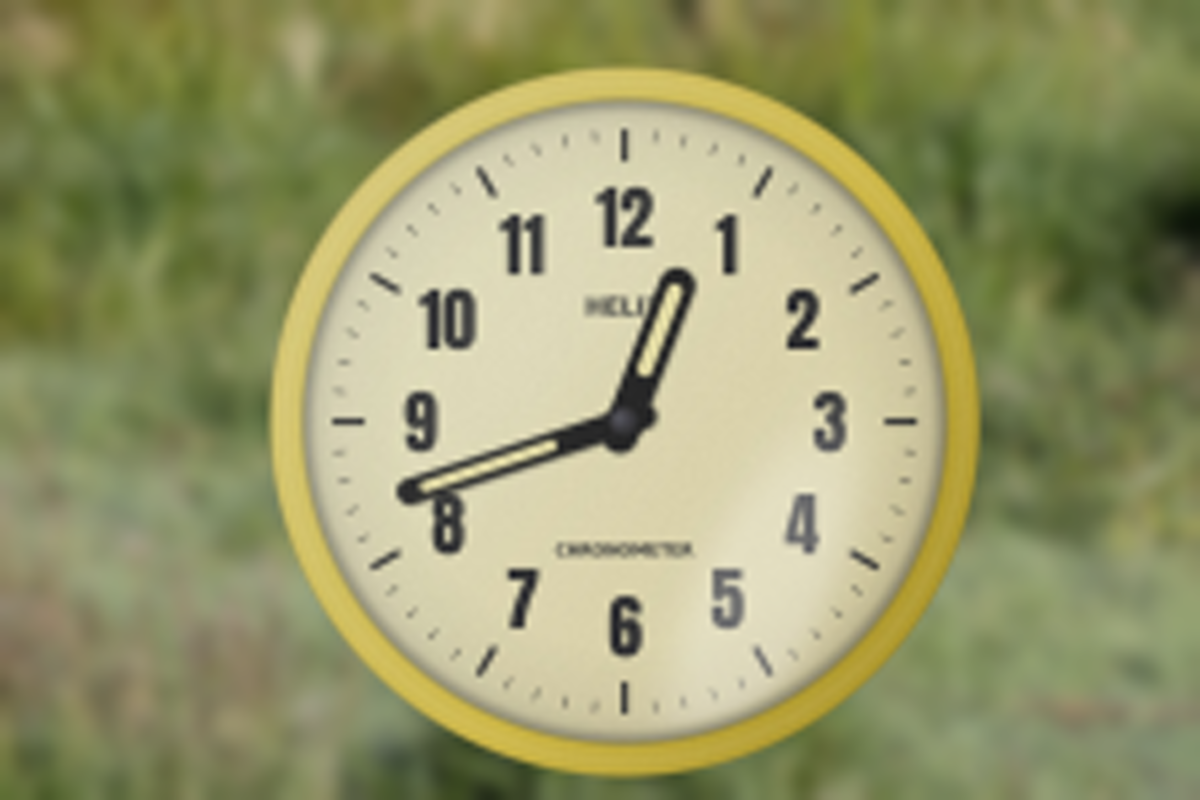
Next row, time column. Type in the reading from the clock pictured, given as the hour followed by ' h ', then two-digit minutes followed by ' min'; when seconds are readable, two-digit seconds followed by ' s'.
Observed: 12 h 42 min
